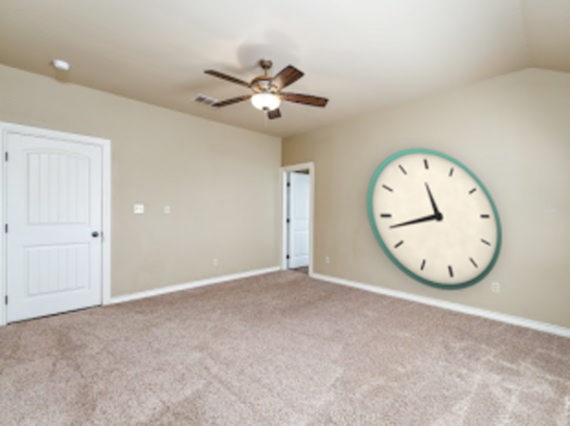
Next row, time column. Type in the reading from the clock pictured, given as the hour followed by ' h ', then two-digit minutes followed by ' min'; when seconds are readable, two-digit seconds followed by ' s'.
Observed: 11 h 43 min
